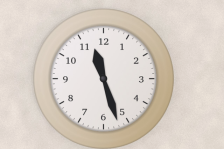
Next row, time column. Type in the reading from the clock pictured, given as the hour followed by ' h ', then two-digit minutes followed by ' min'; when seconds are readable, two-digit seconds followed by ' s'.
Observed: 11 h 27 min
